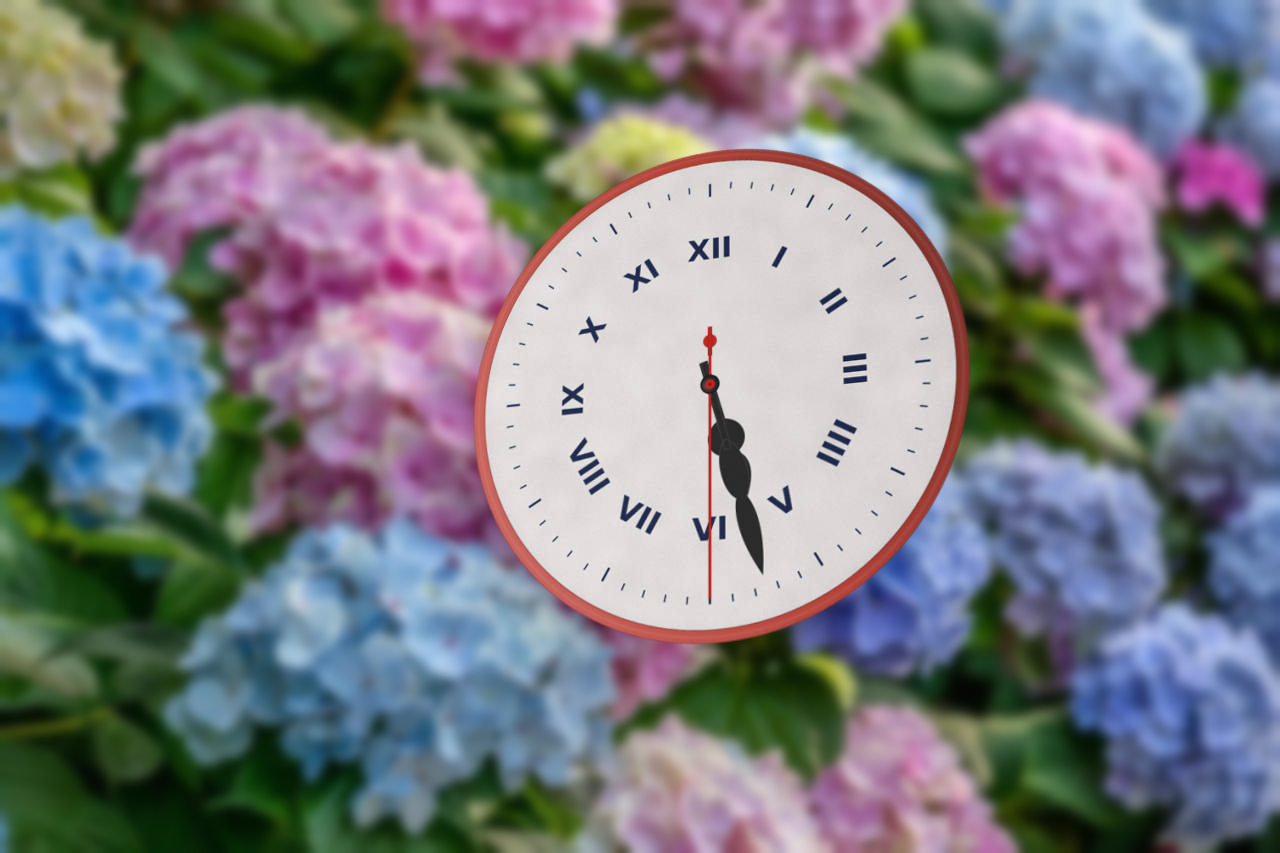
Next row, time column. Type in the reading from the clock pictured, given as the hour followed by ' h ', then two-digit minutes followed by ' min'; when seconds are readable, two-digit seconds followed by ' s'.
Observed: 5 h 27 min 30 s
